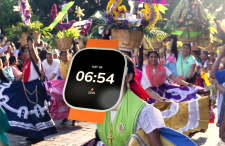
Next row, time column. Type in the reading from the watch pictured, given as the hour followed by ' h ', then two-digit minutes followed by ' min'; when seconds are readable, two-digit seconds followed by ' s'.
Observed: 6 h 54 min
